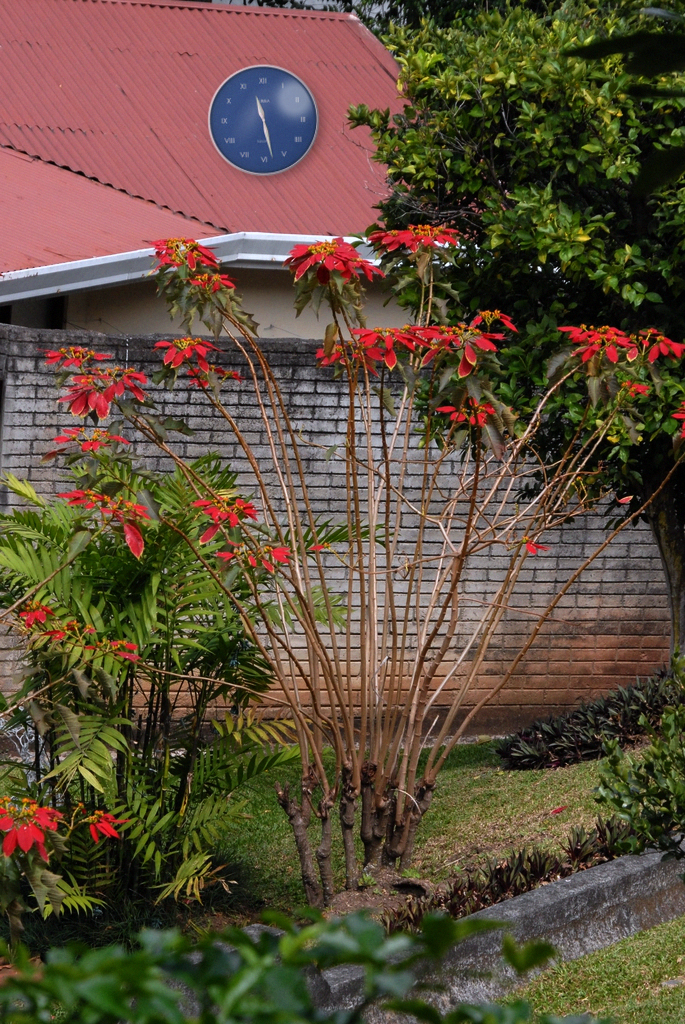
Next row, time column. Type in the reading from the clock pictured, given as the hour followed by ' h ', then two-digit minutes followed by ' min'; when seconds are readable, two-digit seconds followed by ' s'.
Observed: 11 h 28 min
